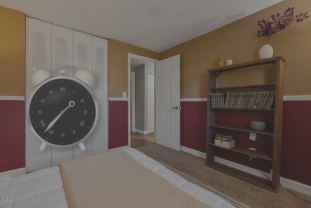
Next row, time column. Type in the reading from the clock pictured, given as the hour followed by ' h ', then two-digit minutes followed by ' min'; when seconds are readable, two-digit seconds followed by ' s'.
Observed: 1 h 37 min
